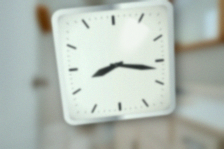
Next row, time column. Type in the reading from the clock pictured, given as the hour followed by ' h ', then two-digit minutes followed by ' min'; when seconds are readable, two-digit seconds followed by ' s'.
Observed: 8 h 17 min
